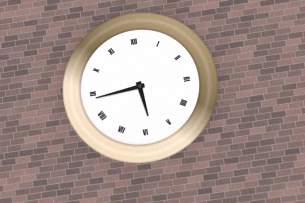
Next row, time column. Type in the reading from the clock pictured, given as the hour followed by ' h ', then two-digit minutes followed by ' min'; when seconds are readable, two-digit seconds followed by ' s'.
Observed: 5 h 44 min
